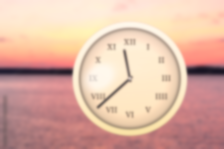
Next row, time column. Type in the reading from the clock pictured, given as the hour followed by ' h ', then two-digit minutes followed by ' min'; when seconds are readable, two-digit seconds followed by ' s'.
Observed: 11 h 38 min
